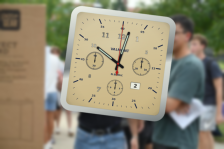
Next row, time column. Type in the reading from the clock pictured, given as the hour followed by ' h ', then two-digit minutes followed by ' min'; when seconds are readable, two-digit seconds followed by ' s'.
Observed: 10 h 02 min
